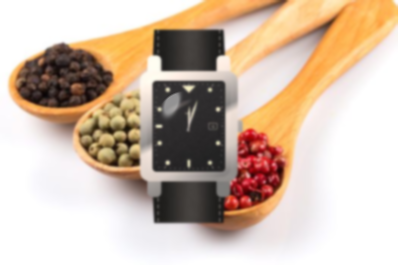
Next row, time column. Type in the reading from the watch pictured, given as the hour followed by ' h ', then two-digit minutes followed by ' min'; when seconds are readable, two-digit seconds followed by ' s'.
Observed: 12 h 03 min
